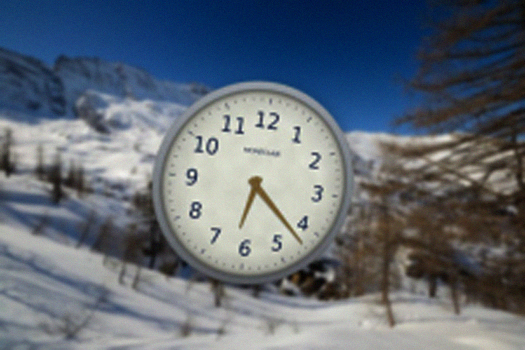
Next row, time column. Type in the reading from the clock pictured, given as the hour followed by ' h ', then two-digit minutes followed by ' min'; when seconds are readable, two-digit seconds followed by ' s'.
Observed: 6 h 22 min
